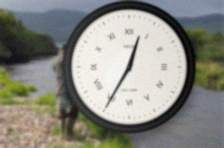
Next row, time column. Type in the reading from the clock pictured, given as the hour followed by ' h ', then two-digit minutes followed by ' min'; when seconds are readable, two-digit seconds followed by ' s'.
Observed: 12 h 35 min
